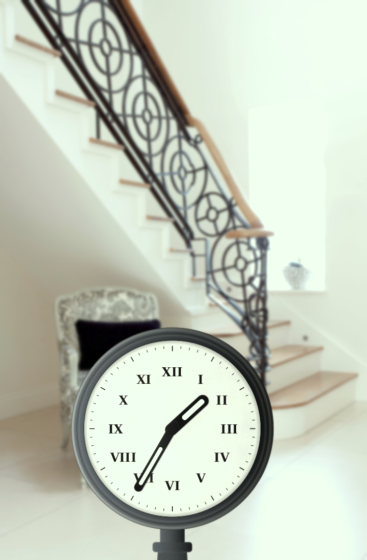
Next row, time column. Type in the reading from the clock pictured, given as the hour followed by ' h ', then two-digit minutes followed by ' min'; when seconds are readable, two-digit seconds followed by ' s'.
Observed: 1 h 35 min
